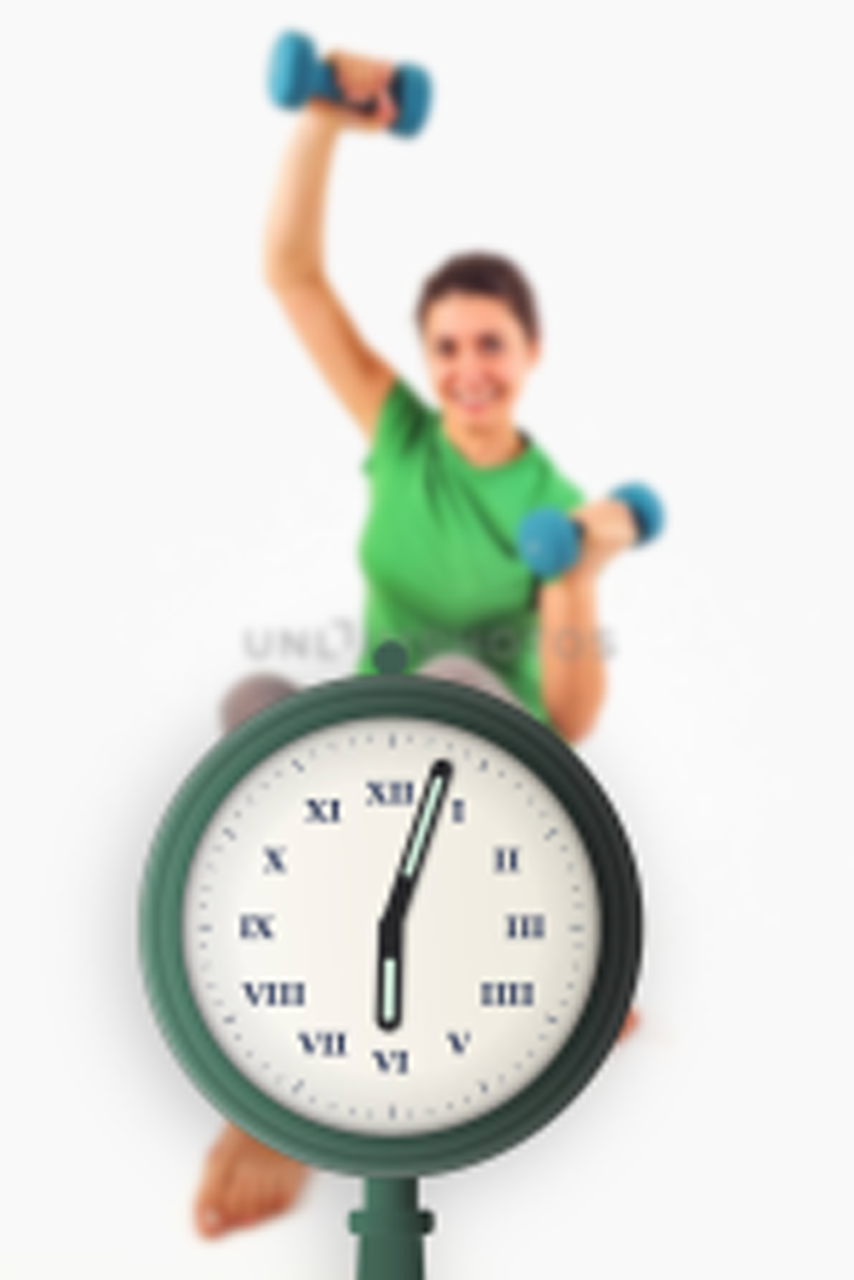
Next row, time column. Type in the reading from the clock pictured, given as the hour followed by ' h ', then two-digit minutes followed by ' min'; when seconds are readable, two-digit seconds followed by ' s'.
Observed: 6 h 03 min
